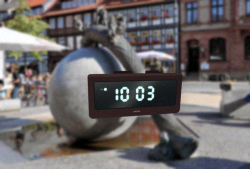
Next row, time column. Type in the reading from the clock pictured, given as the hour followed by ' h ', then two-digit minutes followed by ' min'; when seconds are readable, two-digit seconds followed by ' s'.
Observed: 10 h 03 min
